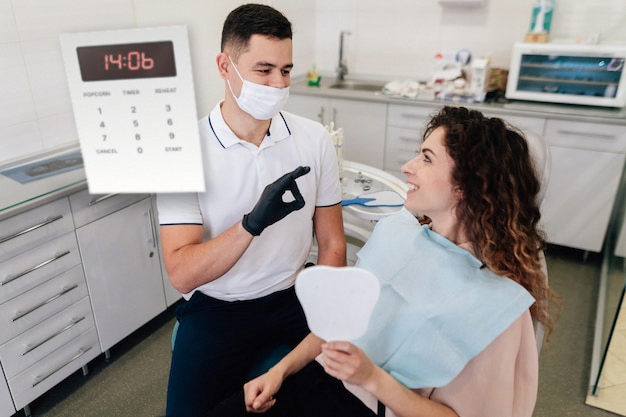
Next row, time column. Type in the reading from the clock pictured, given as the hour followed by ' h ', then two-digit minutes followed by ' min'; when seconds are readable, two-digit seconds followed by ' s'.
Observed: 14 h 06 min
